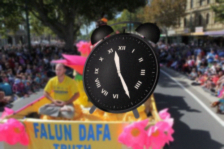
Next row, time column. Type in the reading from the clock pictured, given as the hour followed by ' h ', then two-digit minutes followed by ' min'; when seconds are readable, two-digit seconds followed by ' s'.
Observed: 11 h 25 min
